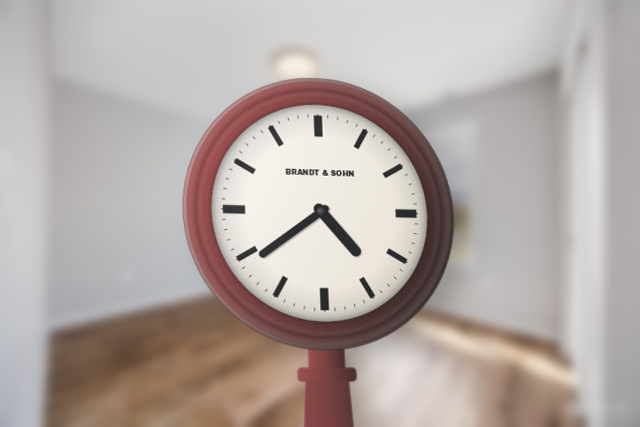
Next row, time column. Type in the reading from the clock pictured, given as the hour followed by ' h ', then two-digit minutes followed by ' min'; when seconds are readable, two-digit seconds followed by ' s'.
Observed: 4 h 39 min
